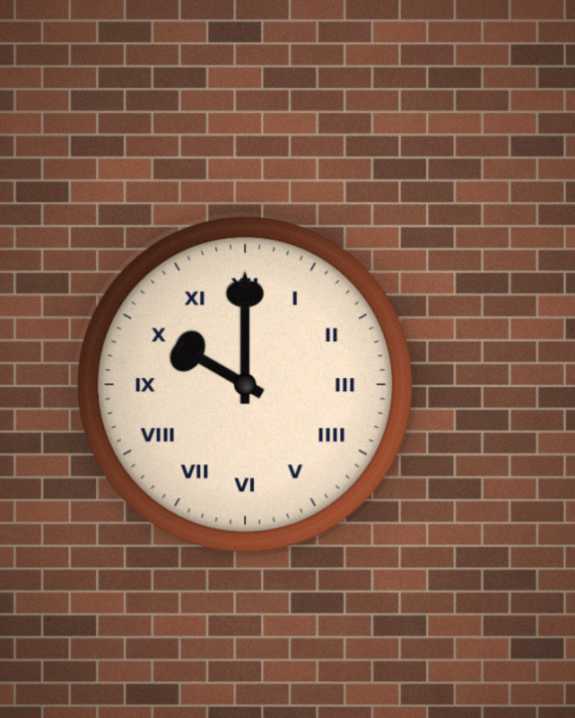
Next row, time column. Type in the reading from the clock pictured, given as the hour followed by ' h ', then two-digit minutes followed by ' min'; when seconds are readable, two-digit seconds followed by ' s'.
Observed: 10 h 00 min
